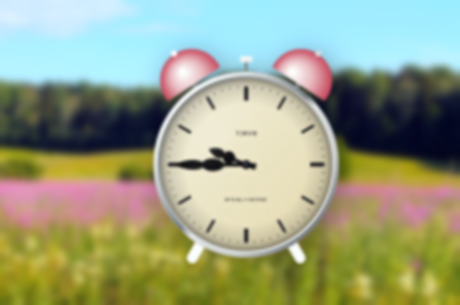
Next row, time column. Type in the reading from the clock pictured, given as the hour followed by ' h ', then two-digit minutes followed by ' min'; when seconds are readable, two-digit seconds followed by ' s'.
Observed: 9 h 45 min
